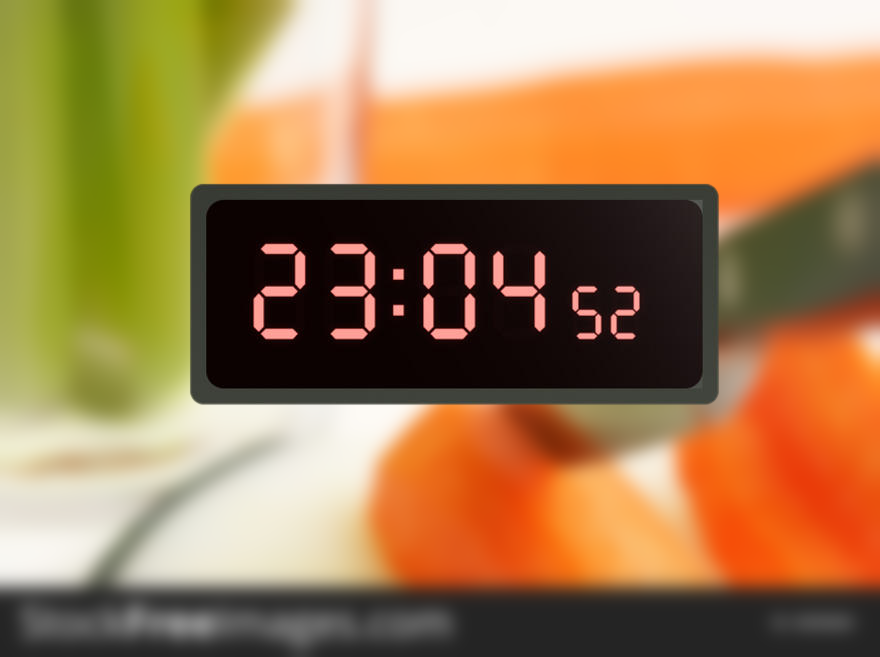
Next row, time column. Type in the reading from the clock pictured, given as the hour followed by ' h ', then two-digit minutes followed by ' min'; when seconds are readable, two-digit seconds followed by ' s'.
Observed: 23 h 04 min 52 s
